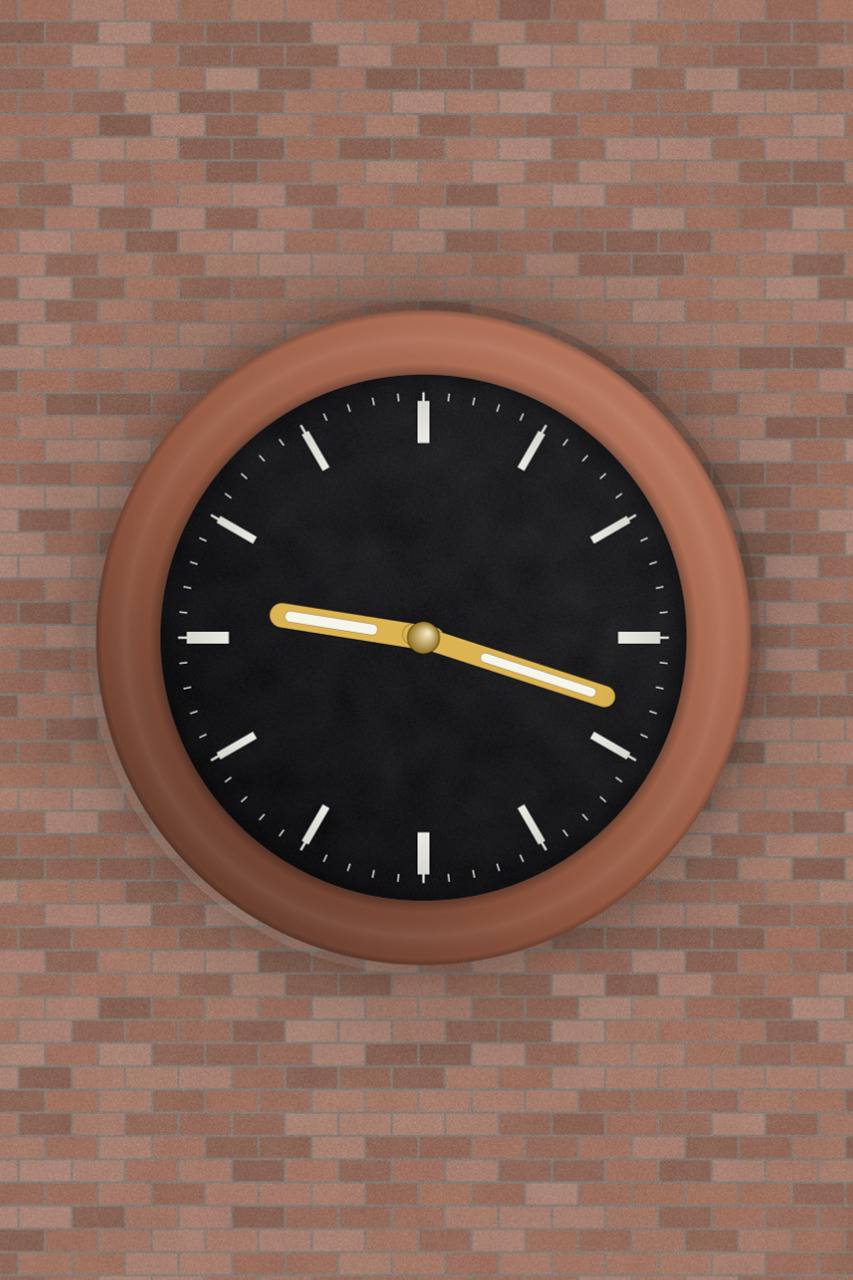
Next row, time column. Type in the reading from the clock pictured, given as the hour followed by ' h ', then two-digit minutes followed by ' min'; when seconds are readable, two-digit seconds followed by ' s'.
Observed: 9 h 18 min
